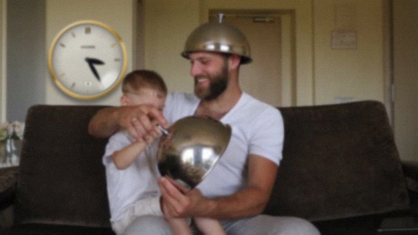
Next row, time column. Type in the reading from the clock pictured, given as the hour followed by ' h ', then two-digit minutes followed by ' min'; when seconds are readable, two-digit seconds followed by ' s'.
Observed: 3 h 25 min
